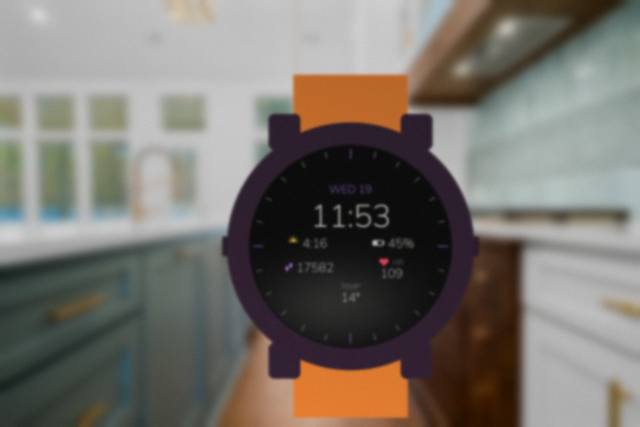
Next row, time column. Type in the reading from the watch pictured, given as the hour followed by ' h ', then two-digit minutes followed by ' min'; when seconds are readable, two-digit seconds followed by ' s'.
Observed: 11 h 53 min
